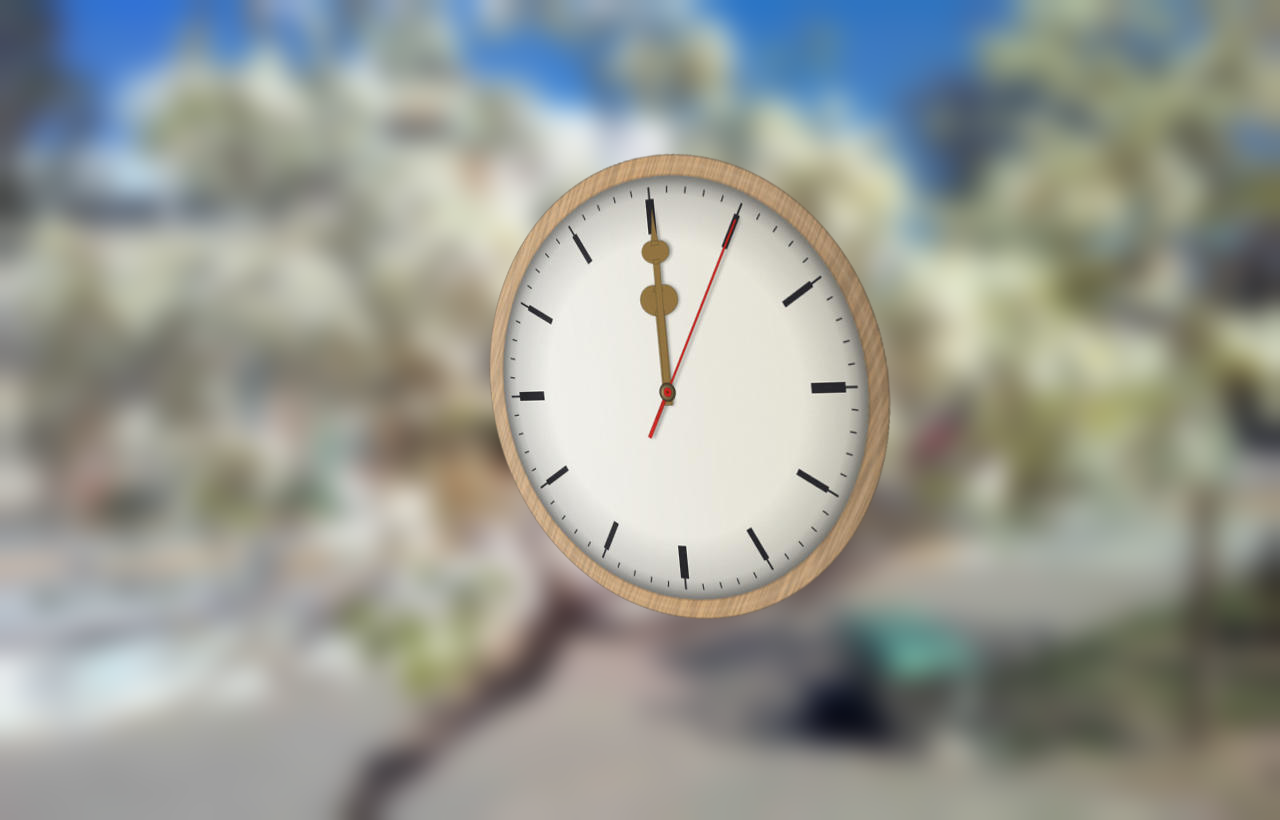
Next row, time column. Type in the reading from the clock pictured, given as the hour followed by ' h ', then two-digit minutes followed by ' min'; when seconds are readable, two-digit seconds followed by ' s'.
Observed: 12 h 00 min 05 s
